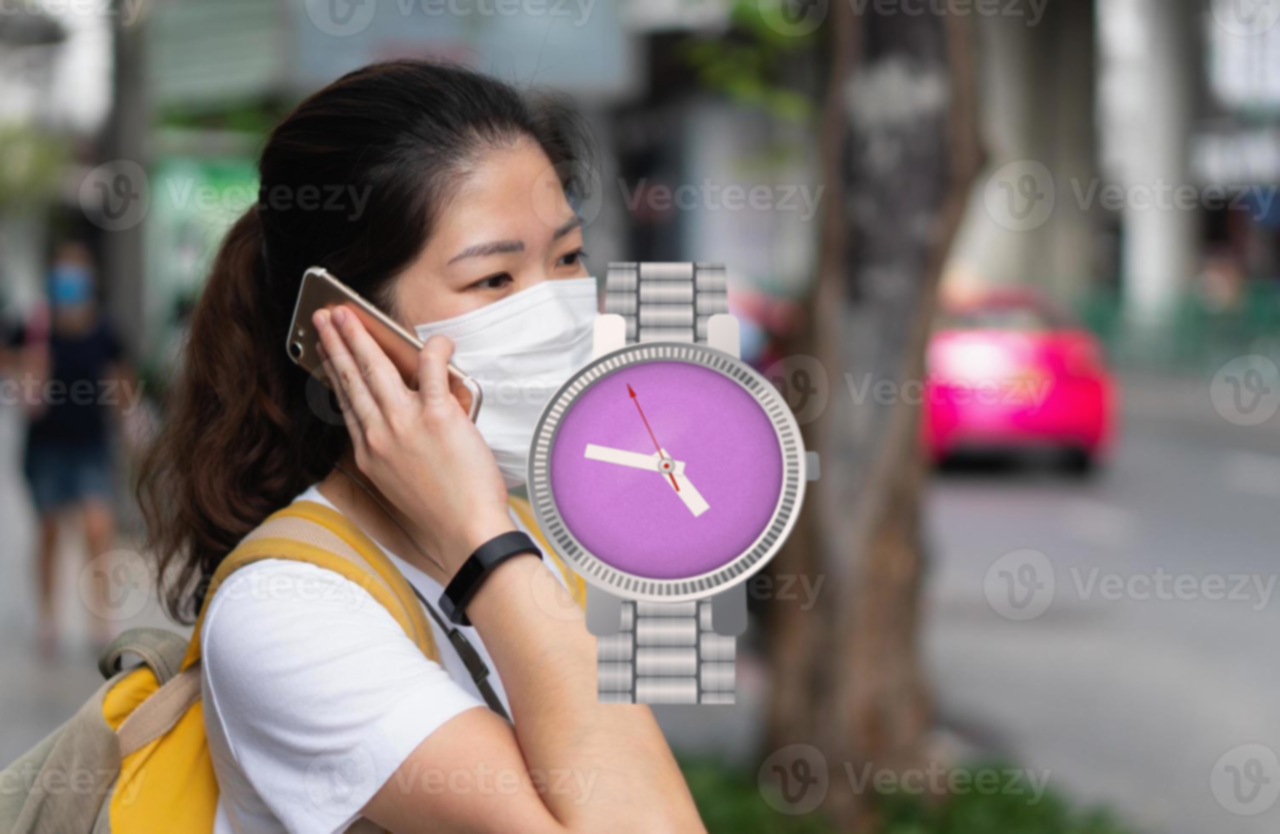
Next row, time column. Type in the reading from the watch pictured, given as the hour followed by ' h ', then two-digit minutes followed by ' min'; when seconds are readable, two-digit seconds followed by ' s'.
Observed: 4 h 46 min 56 s
